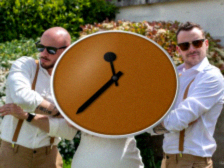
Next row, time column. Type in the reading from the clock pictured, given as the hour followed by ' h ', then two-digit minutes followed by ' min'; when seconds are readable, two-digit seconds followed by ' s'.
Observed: 11 h 37 min
